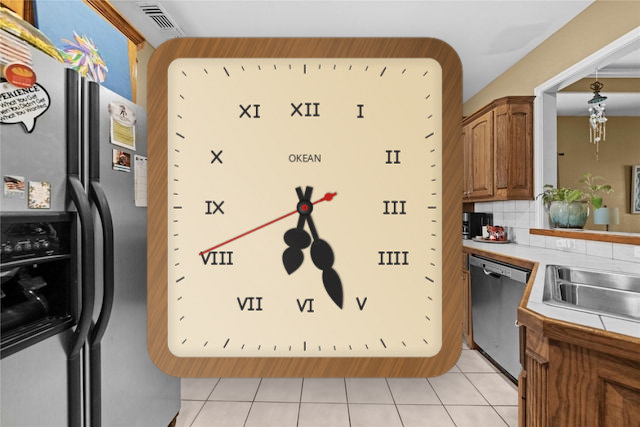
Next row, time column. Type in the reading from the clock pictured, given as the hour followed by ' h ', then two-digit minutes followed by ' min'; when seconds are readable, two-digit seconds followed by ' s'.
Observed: 6 h 26 min 41 s
